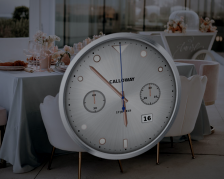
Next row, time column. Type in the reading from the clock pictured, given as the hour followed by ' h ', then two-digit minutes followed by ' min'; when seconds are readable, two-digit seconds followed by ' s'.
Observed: 5 h 53 min
